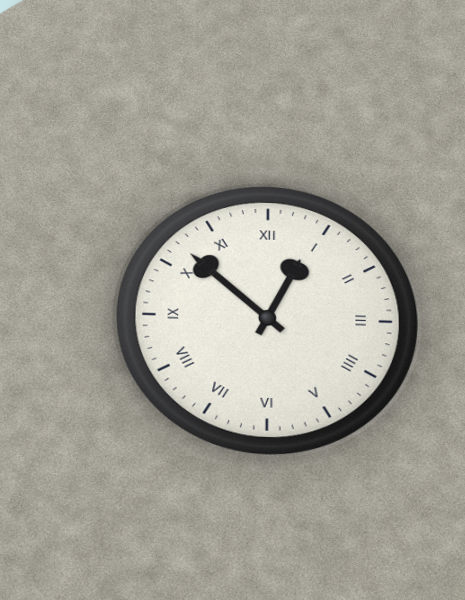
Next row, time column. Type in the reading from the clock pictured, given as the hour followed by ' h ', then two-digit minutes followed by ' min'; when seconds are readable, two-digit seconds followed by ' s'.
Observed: 12 h 52 min
